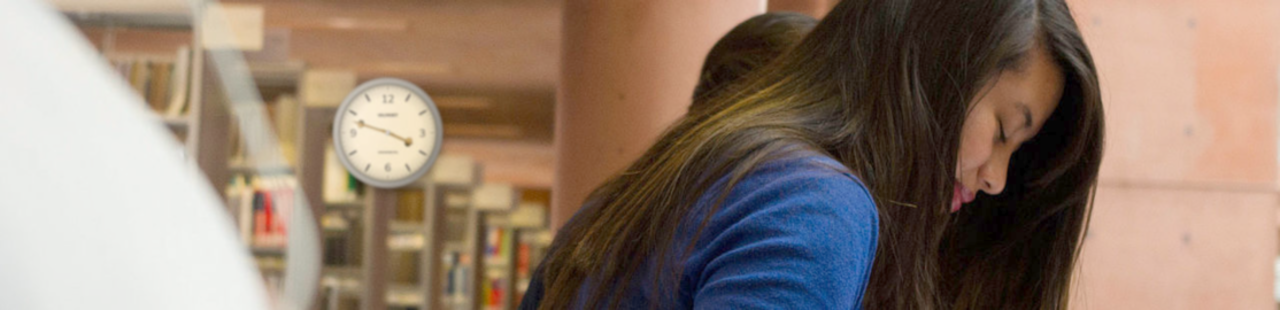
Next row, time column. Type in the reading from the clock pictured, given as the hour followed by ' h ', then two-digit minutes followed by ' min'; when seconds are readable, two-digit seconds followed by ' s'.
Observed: 3 h 48 min
